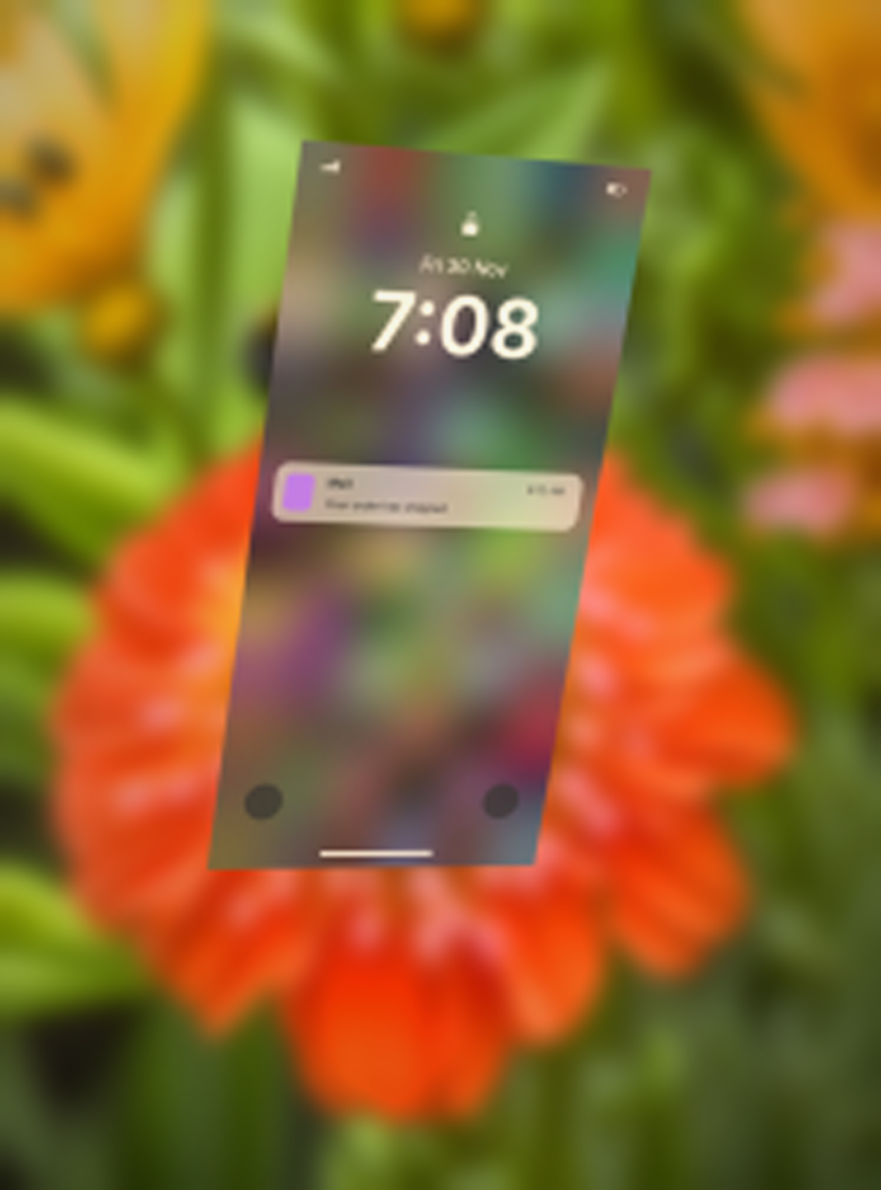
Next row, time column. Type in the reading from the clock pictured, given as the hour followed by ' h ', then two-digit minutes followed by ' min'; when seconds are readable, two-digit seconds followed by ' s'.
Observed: 7 h 08 min
